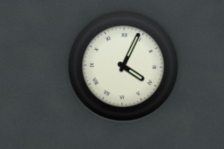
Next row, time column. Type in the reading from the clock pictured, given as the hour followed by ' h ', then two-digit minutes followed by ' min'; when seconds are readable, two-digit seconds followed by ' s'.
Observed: 4 h 04 min
